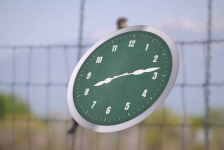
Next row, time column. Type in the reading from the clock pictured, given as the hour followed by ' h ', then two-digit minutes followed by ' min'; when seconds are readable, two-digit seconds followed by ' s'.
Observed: 8 h 13 min
